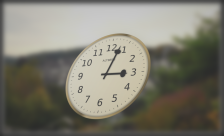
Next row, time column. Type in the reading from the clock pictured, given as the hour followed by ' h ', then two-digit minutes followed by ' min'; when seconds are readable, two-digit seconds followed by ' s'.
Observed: 3 h 03 min
